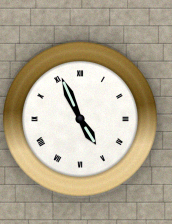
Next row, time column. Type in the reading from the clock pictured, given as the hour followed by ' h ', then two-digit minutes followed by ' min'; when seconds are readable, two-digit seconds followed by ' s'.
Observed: 4 h 56 min
